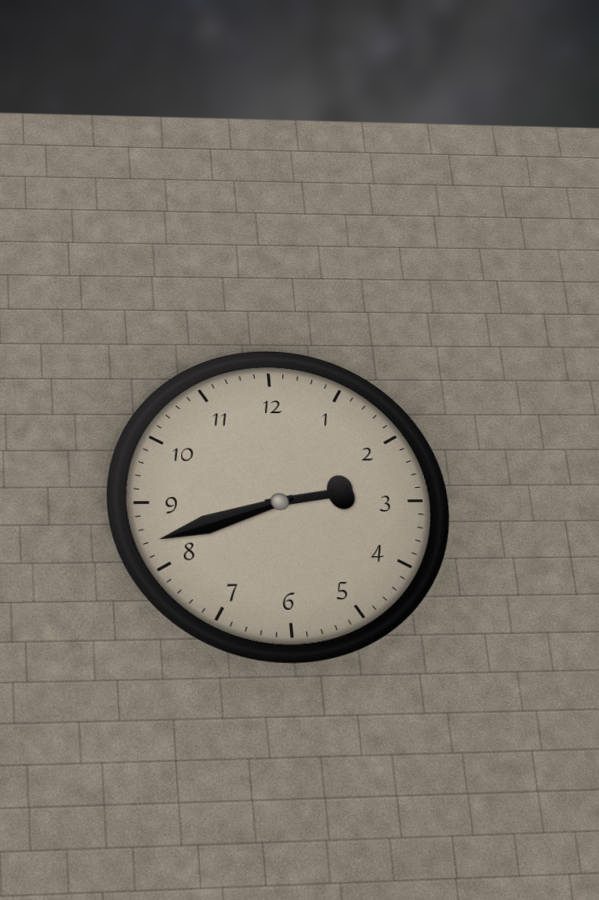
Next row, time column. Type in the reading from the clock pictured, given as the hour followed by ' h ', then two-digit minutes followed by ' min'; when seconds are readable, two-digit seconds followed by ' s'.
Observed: 2 h 42 min
